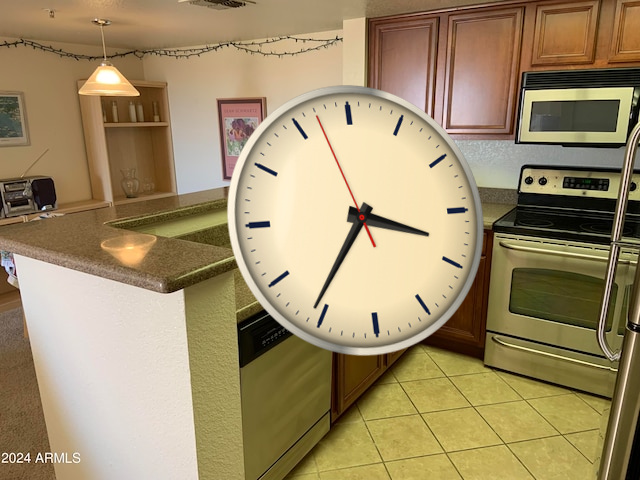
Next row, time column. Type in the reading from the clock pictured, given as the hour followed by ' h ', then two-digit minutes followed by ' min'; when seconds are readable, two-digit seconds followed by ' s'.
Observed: 3 h 35 min 57 s
